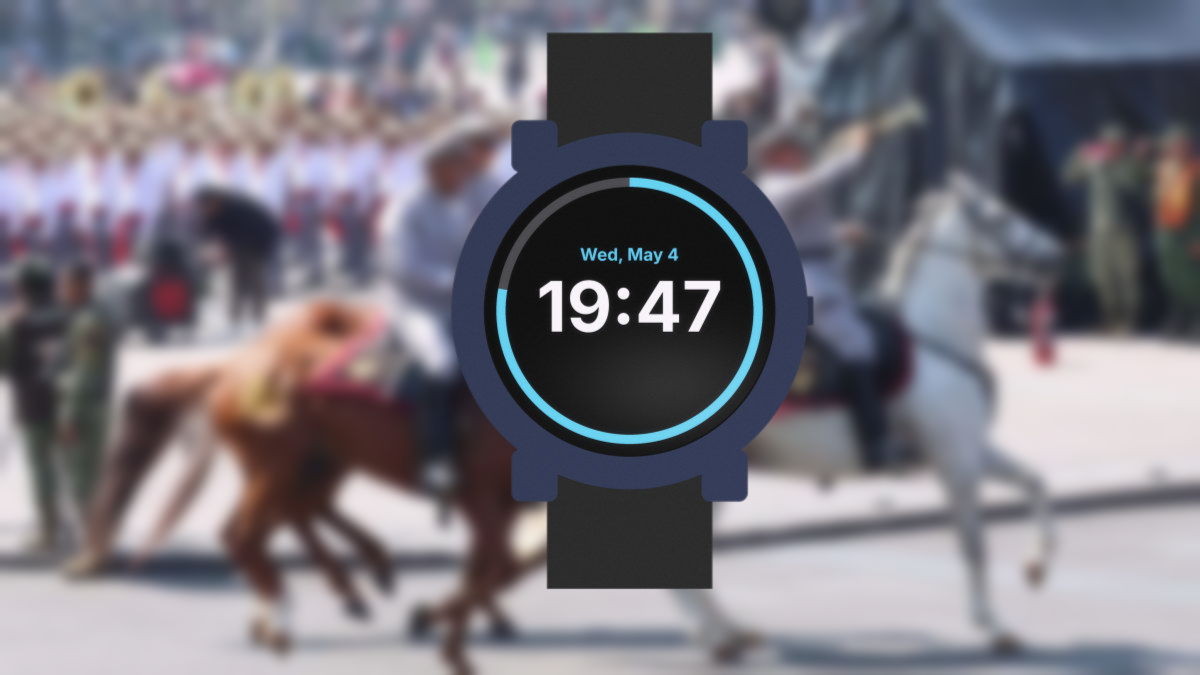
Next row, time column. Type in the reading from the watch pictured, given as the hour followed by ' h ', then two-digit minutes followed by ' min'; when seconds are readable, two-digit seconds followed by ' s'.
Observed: 19 h 47 min
